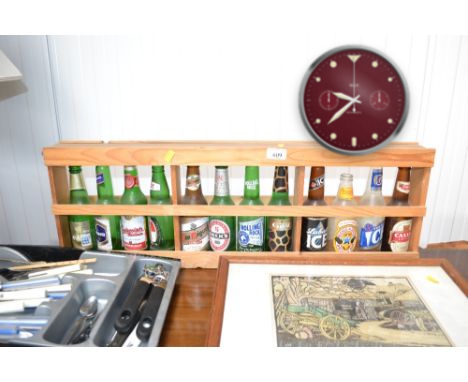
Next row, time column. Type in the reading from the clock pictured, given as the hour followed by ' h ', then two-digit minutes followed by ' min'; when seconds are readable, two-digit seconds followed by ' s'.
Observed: 9 h 38 min
